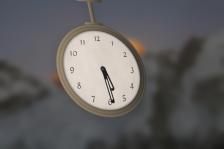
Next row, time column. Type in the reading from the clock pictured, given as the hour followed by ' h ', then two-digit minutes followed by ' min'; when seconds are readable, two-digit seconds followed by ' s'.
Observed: 5 h 29 min
